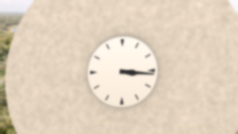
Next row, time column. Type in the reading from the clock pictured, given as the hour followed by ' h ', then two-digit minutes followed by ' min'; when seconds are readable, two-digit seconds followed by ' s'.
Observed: 3 h 16 min
